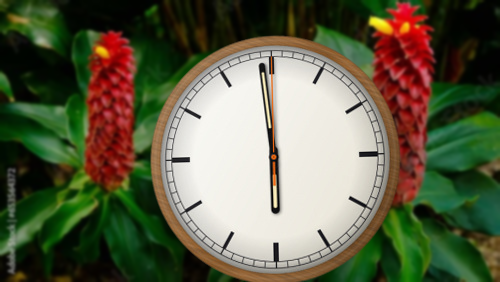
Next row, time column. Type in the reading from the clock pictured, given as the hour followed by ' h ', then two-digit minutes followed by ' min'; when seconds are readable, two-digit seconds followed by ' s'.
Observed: 5 h 59 min 00 s
